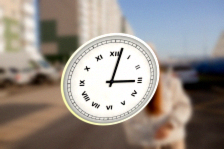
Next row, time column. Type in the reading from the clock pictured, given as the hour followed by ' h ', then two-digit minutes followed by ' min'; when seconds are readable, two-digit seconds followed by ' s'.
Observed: 3 h 02 min
